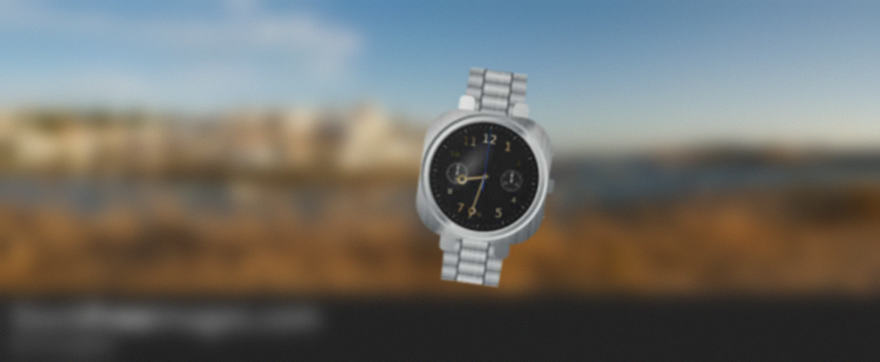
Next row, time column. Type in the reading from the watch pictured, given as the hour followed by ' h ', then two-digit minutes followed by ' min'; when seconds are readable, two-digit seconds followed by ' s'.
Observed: 8 h 32 min
